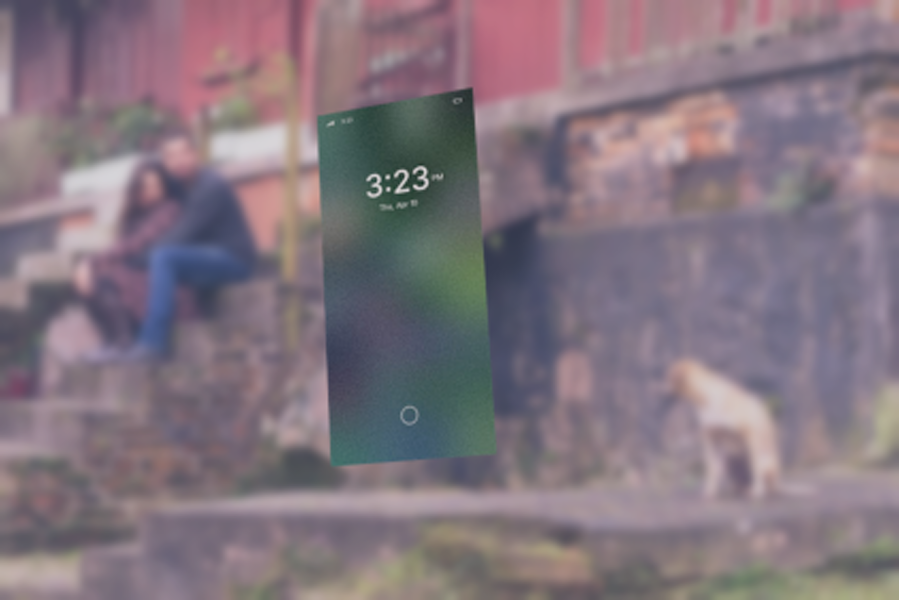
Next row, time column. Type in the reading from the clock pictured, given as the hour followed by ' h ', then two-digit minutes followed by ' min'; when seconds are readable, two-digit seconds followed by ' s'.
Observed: 3 h 23 min
